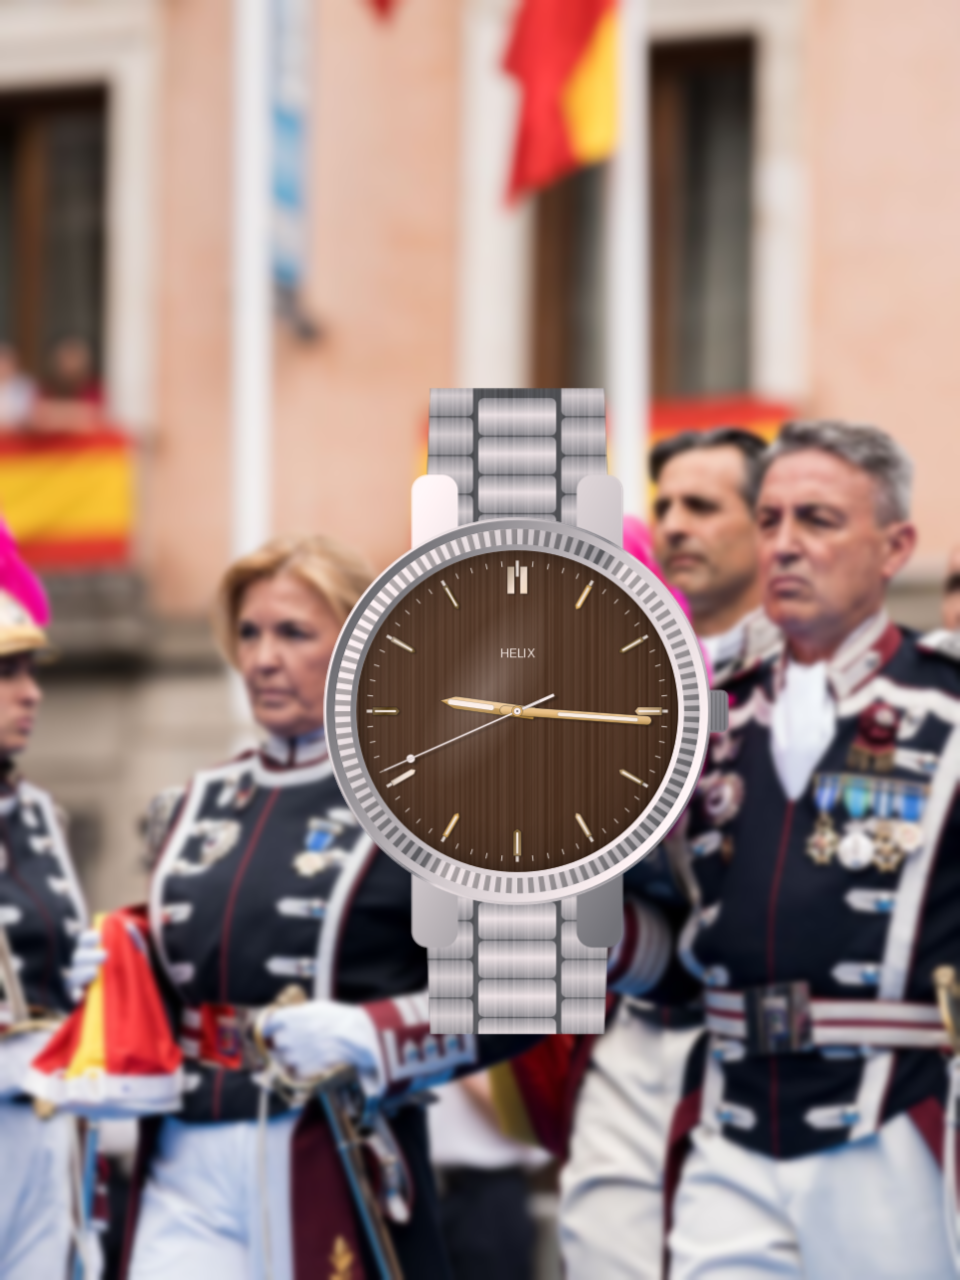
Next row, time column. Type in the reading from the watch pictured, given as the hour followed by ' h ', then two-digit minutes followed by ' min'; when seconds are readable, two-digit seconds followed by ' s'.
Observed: 9 h 15 min 41 s
